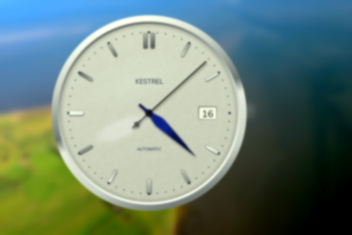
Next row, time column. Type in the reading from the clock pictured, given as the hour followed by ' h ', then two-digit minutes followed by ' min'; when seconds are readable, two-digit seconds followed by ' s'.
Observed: 4 h 22 min 08 s
